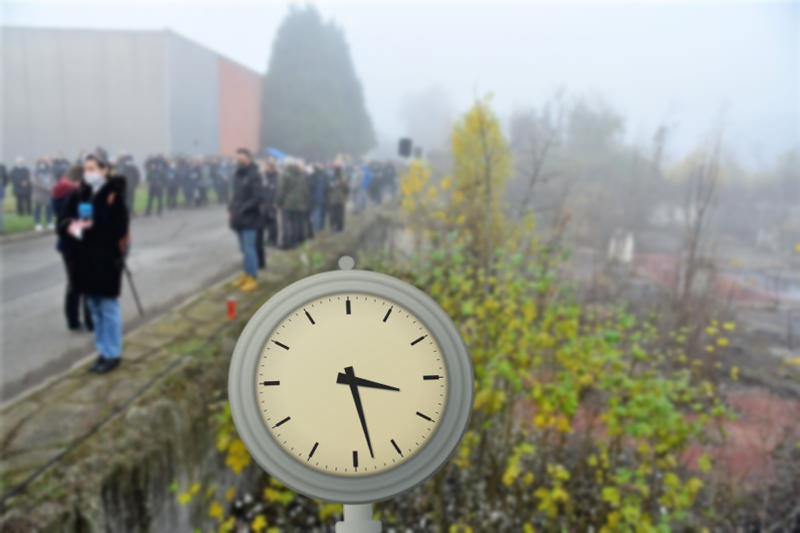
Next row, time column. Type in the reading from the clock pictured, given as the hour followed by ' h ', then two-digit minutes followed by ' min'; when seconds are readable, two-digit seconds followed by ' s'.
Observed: 3 h 28 min
